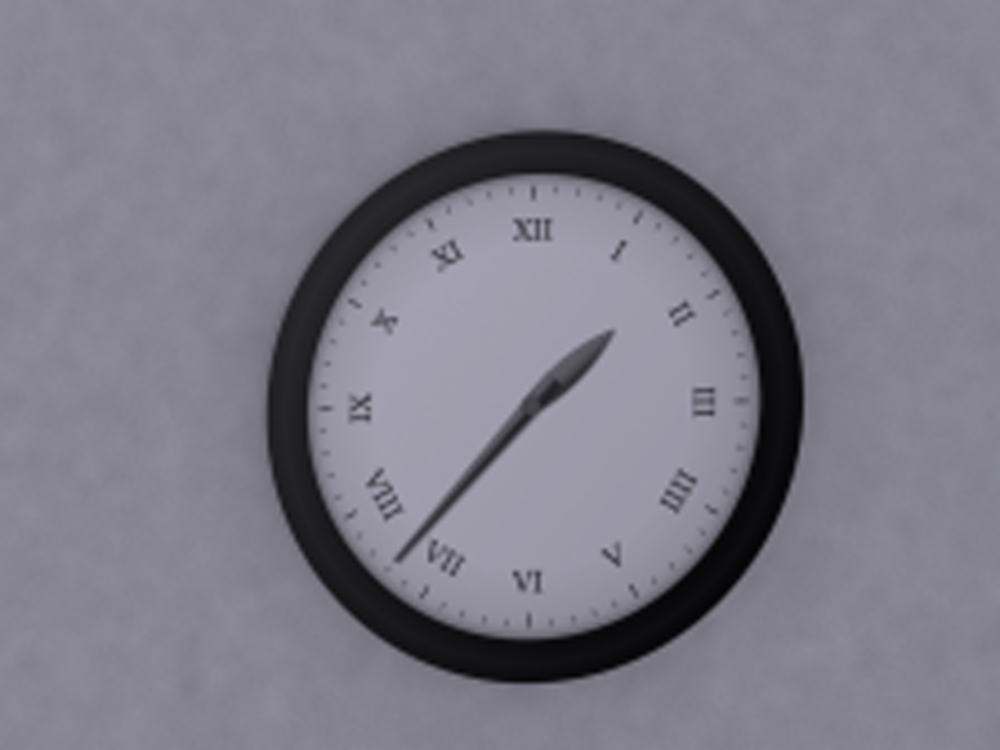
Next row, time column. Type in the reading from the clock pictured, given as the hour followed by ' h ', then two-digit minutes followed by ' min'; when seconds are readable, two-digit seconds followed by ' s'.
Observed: 1 h 37 min
